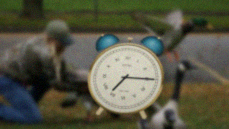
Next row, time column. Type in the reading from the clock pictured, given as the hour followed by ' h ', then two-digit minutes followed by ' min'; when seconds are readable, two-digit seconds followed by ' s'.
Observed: 7 h 15 min
